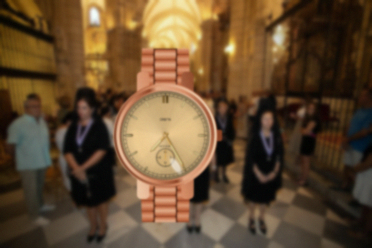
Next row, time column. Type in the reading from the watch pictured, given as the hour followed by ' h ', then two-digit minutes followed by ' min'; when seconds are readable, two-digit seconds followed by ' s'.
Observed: 7 h 25 min
